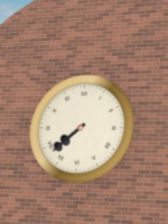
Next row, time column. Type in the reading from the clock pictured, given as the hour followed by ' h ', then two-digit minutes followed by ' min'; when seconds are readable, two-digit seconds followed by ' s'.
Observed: 7 h 38 min
